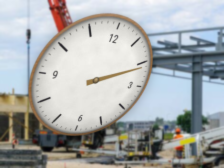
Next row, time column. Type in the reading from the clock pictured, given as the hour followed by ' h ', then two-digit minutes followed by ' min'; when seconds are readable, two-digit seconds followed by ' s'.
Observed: 2 h 11 min
